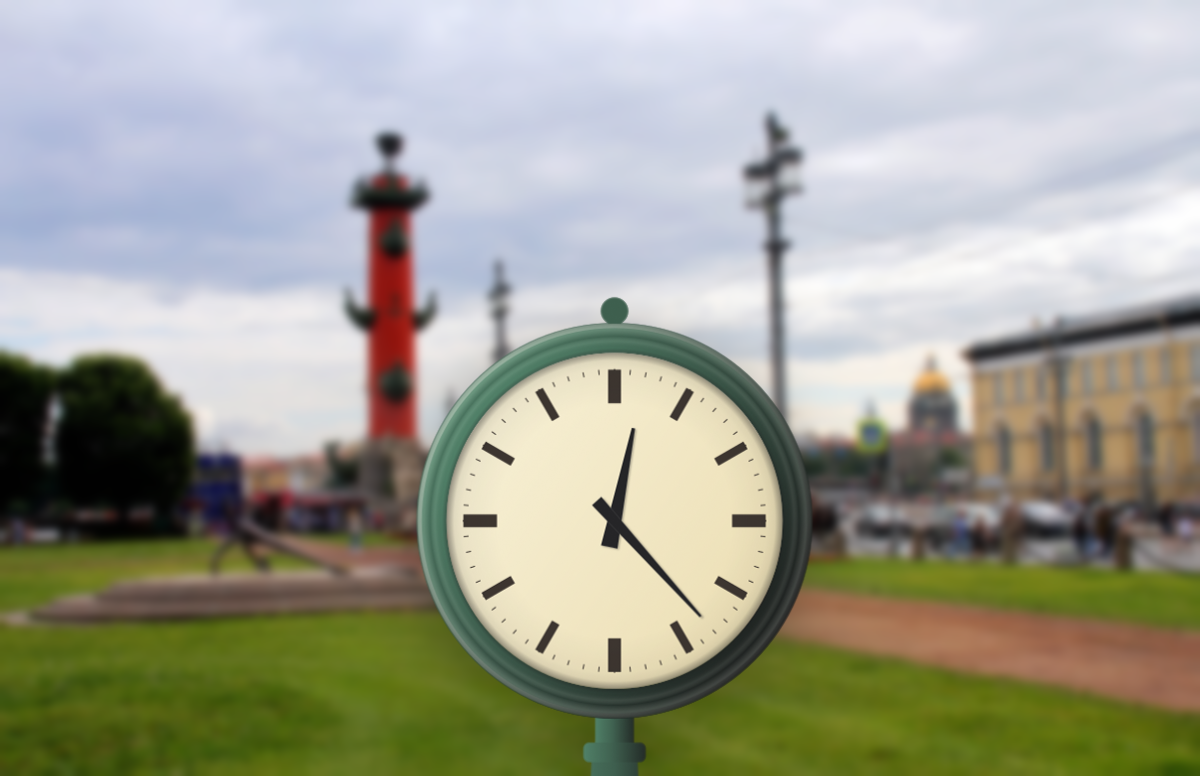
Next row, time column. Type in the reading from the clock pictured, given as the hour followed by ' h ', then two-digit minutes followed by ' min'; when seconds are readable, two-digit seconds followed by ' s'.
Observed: 12 h 23 min
